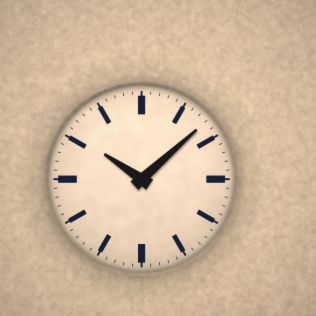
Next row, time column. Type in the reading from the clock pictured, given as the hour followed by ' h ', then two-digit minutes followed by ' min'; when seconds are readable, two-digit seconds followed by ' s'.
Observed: 10 h 08 min
